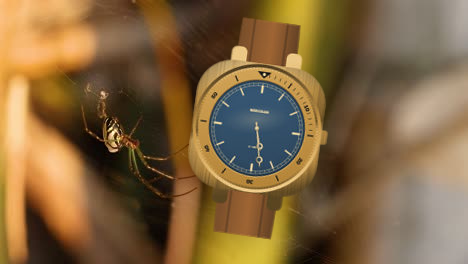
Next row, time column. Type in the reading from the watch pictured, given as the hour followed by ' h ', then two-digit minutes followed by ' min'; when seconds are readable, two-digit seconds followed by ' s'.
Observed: 5 h 28 min
